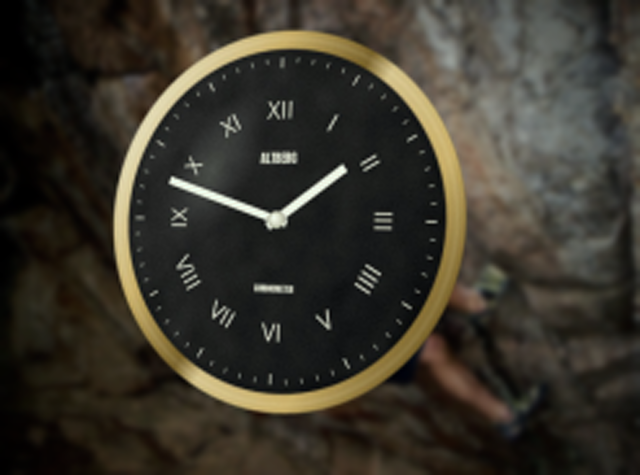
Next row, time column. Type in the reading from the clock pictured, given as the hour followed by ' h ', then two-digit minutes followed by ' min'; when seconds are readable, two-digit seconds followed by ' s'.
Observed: 1 h 48 min
